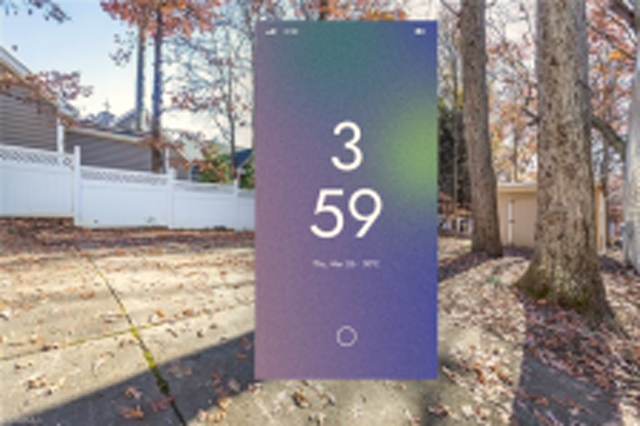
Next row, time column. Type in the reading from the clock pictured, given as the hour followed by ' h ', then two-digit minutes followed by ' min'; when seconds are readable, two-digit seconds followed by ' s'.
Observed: 3 h 59 min
